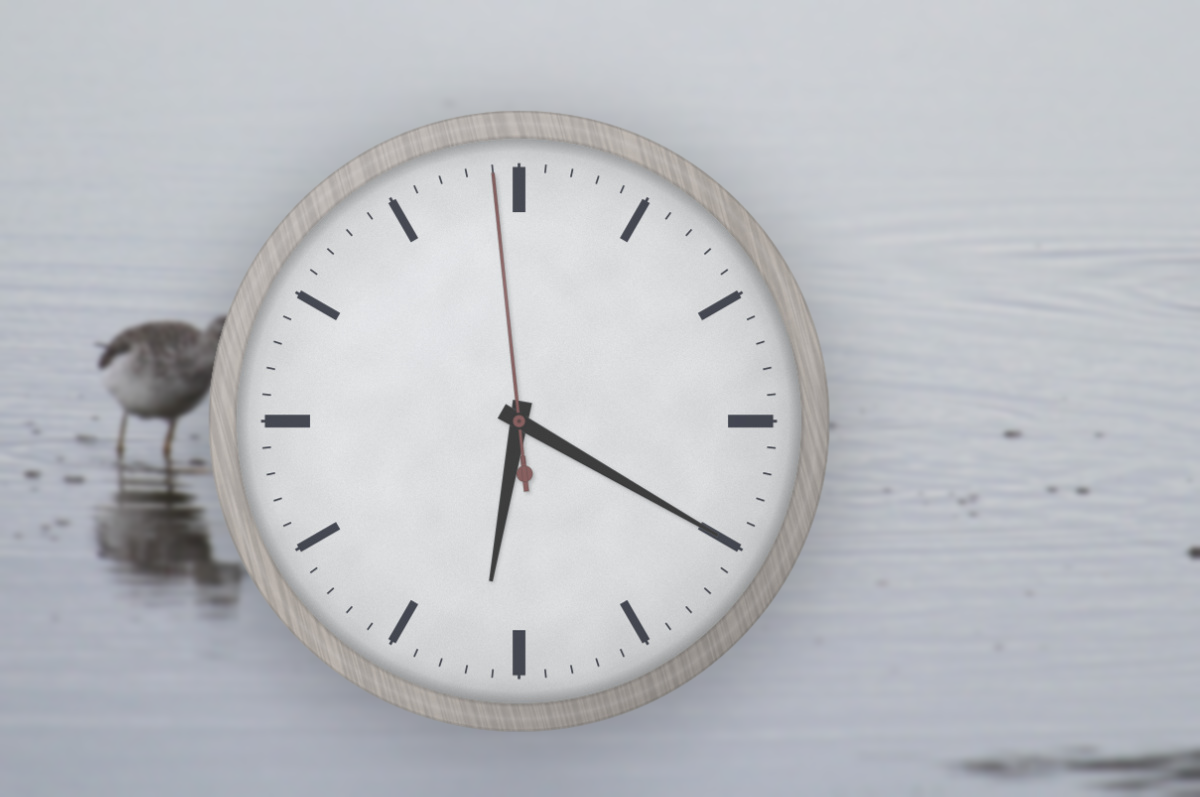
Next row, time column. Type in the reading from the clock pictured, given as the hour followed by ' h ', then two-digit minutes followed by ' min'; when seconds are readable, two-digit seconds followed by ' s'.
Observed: 6 h 19 min 59 s
